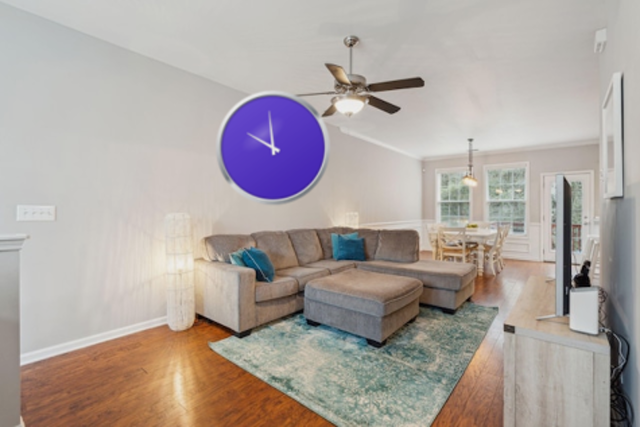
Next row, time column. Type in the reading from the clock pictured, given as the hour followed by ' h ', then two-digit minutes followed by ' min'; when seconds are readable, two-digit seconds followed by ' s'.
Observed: 9 h 59 min
